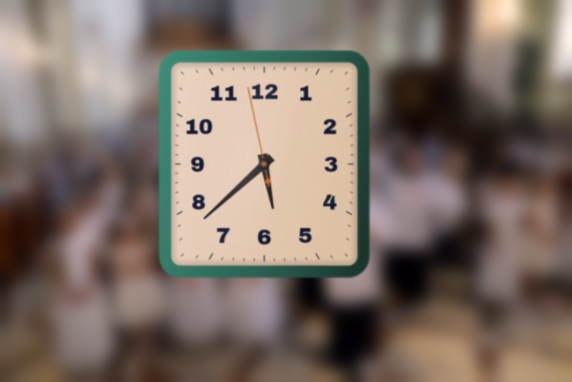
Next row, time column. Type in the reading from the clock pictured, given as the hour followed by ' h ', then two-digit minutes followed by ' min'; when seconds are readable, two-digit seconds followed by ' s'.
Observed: 5 h 37 min 58 s
